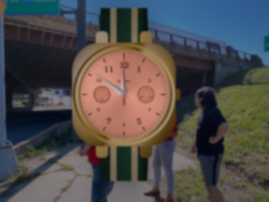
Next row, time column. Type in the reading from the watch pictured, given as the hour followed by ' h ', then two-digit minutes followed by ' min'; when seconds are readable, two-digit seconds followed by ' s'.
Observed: 11 h 51 min
